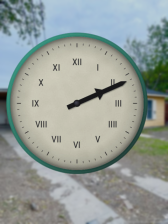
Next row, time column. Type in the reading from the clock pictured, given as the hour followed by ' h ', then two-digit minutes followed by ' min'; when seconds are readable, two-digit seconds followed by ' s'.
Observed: 2 h 11 min
